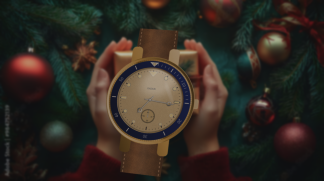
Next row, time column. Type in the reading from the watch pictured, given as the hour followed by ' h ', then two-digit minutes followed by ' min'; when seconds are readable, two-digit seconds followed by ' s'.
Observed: 7 h 16 min
